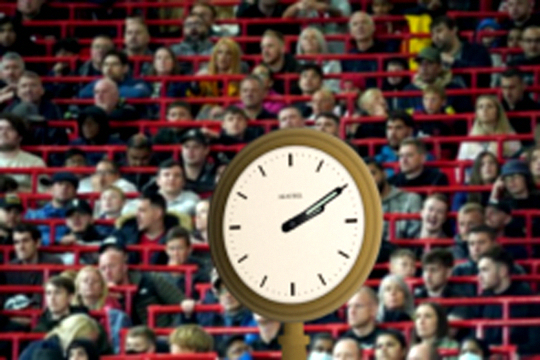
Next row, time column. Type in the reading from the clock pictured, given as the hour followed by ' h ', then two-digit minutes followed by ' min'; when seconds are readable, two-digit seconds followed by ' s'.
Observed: 2 h 10 min
